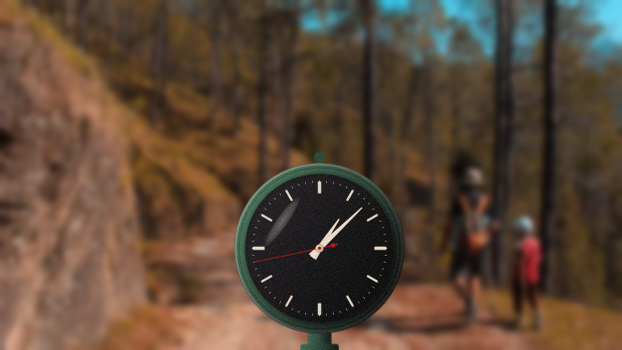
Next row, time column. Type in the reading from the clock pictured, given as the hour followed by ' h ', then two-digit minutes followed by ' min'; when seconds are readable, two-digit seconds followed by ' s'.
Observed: 1 h 07 min 43 s
